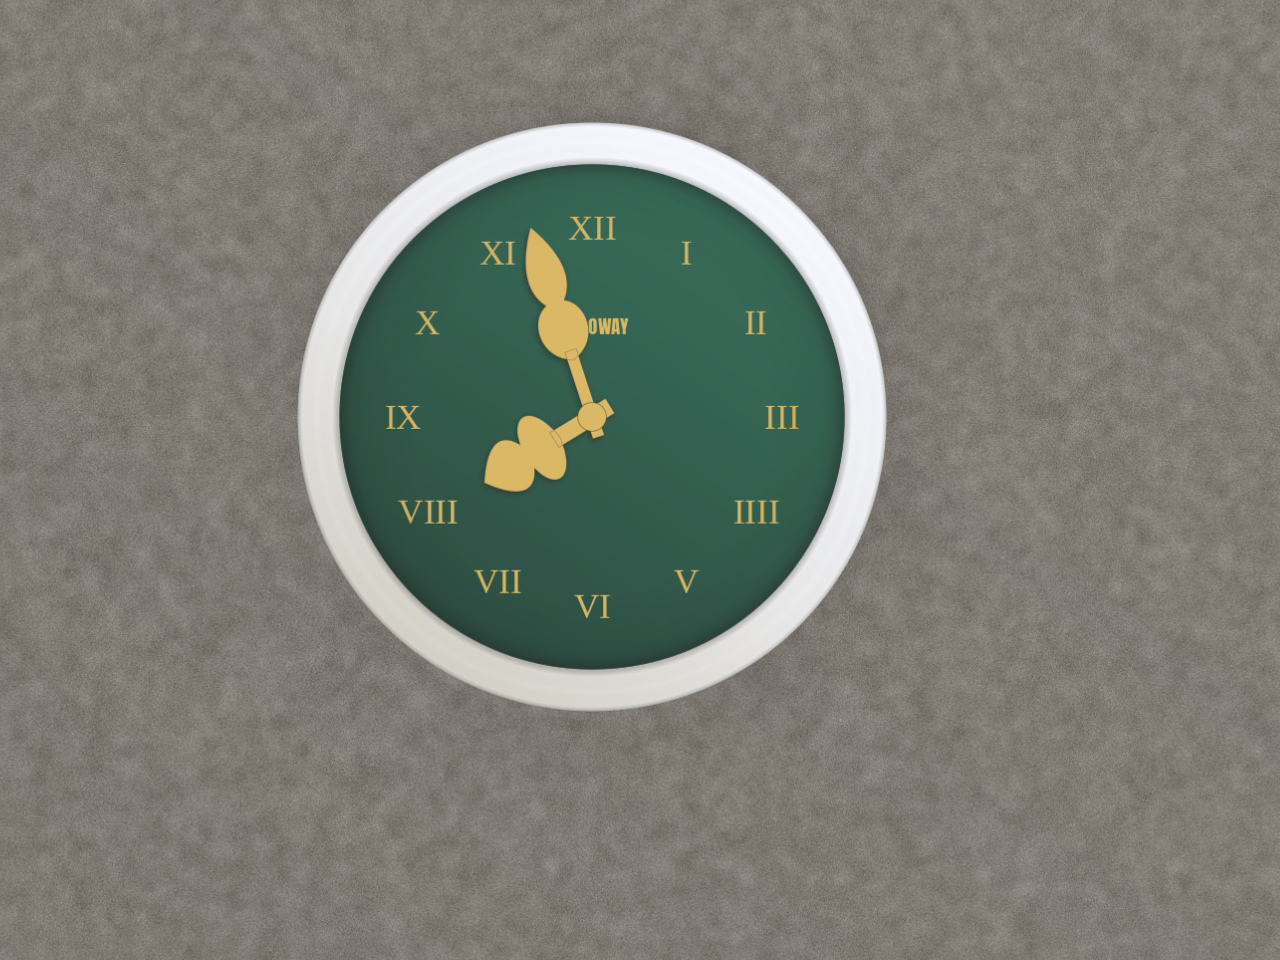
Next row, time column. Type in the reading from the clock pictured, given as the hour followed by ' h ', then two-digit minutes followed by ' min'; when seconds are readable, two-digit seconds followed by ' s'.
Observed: 7 h 57 min
